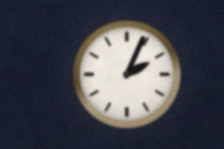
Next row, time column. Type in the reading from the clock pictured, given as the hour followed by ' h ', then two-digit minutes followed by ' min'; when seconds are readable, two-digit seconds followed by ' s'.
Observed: 2 h 04 min
